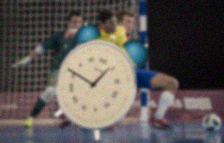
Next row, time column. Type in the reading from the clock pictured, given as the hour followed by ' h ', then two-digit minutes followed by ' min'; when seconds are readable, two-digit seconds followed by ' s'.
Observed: 12 h 46 min
